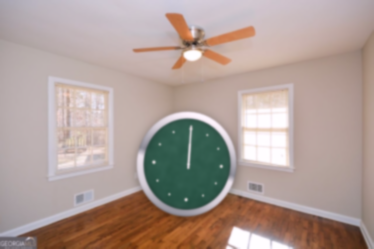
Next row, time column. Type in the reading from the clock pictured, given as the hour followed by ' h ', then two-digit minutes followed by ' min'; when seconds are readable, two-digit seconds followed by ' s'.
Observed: 12 h 00 min
